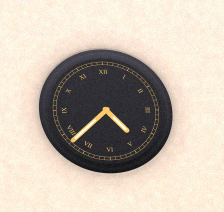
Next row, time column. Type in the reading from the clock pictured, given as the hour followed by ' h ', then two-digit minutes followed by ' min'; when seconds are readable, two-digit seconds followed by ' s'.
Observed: 4 h 38 min
